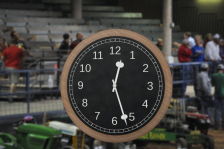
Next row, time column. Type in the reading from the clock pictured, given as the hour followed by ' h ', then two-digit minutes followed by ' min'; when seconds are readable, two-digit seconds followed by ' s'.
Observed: 12 h 27 min
